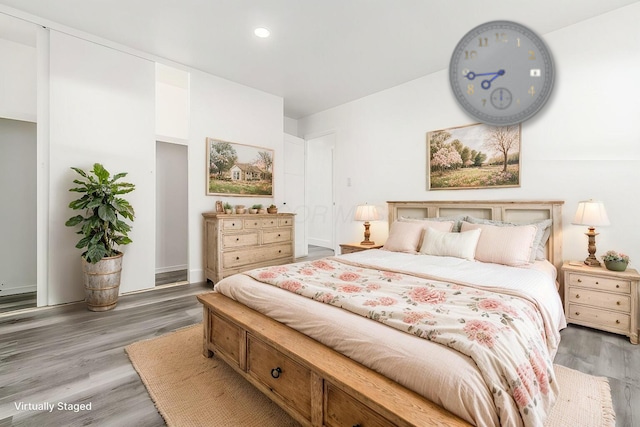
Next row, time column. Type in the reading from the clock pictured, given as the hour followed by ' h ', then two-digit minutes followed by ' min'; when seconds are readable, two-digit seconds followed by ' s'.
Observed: 7 h 44 min
